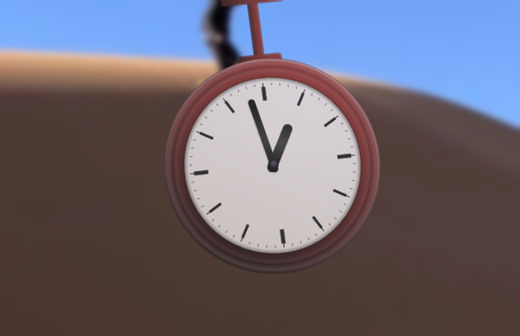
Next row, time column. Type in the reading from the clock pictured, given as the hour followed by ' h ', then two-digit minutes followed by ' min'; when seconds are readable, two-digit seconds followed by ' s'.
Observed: 12 h 58 min
